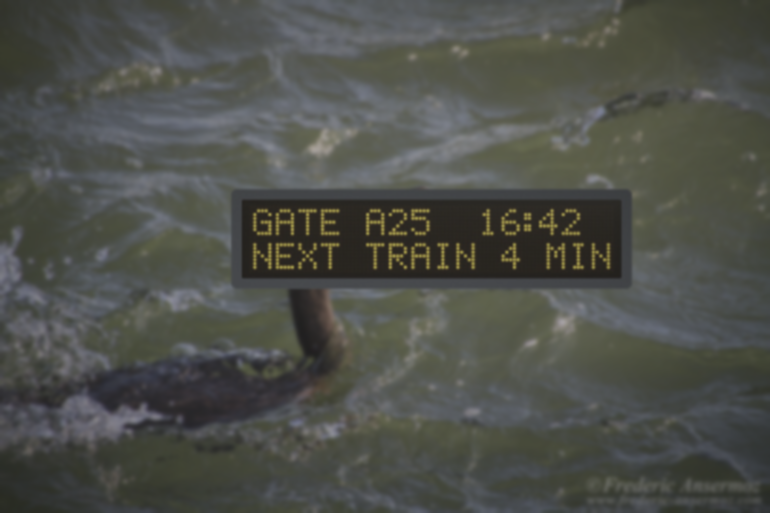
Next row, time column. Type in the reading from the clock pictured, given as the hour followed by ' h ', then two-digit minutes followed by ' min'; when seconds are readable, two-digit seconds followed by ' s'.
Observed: 16 h 42 min
